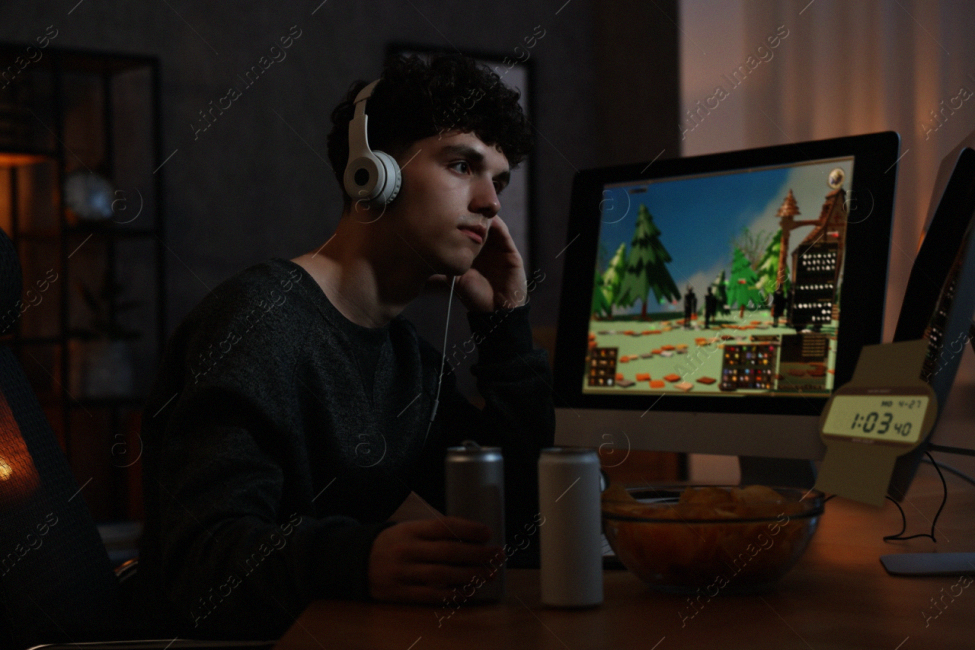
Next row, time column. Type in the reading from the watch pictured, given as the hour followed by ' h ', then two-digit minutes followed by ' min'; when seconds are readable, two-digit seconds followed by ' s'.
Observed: 1 h 03 min 40 s
